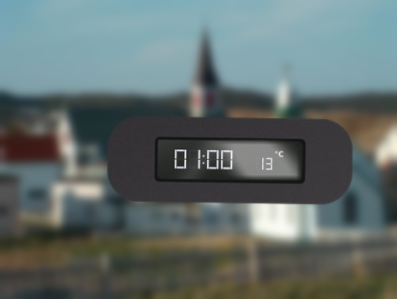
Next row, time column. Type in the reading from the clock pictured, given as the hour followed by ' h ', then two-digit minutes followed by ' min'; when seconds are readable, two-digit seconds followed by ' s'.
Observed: 1 h 00 min
